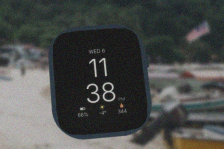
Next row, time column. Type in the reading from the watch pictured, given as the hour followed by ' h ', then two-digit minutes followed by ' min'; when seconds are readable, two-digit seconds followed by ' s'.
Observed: 11 h 38 min
